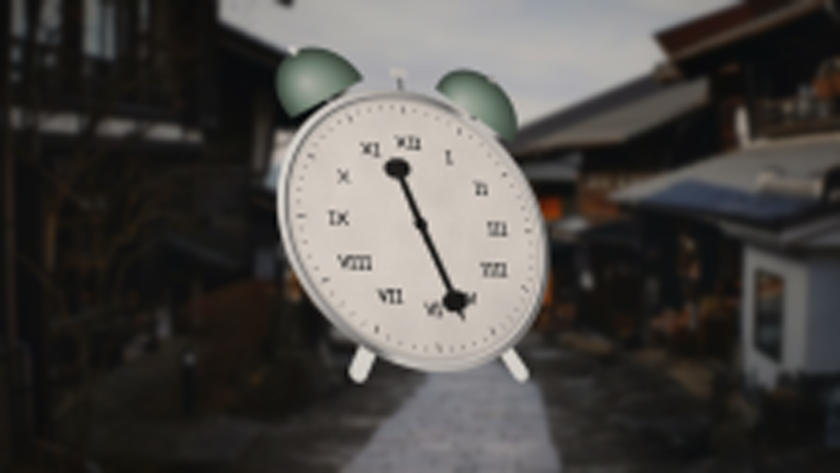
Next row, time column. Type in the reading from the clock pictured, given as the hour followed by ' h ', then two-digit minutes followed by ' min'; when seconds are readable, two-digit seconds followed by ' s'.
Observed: 11 h 27 min
